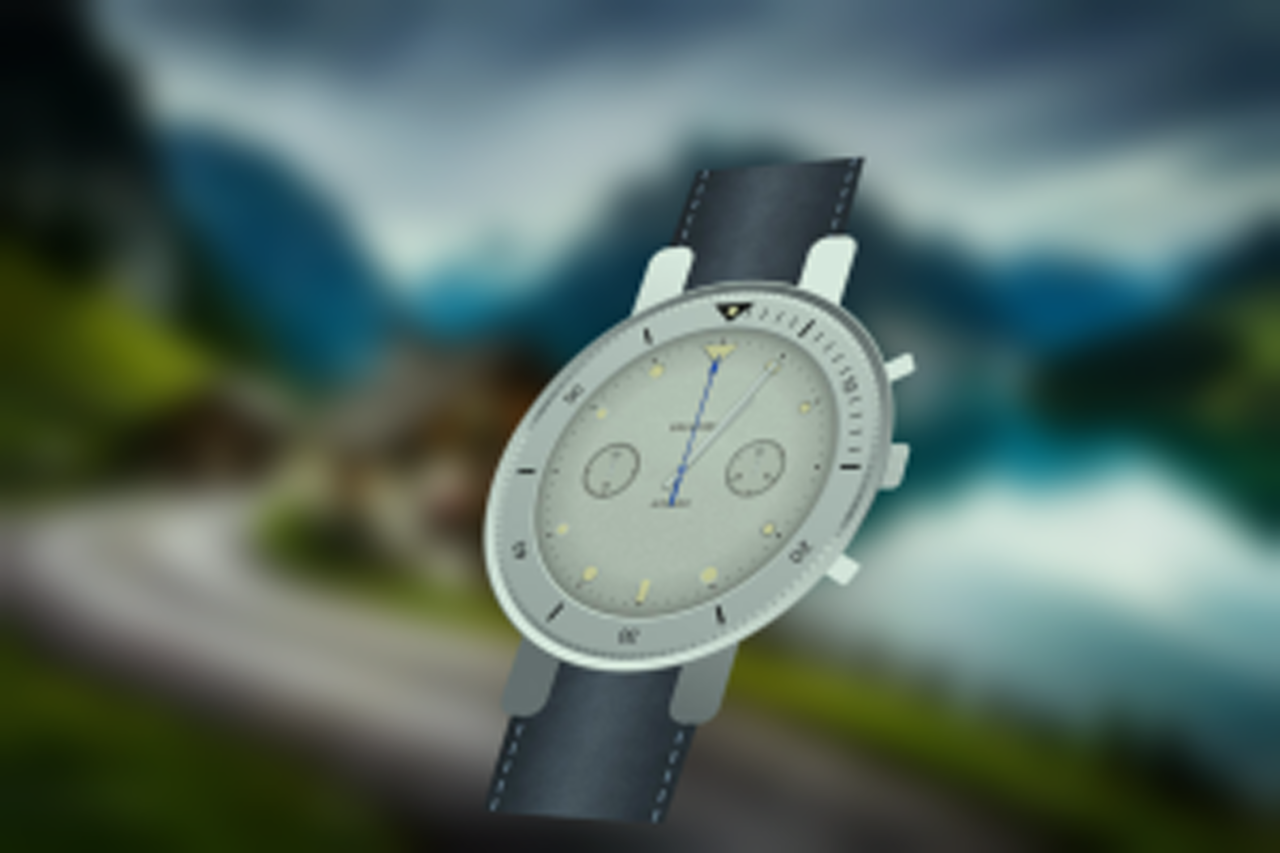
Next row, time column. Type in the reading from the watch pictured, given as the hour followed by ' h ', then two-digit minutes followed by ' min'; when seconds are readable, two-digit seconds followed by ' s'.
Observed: 1 h 05 min
